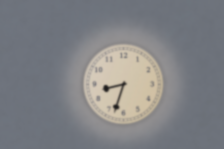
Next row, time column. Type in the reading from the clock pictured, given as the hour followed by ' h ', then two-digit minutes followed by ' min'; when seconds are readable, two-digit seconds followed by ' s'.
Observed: 8 h 33 min
